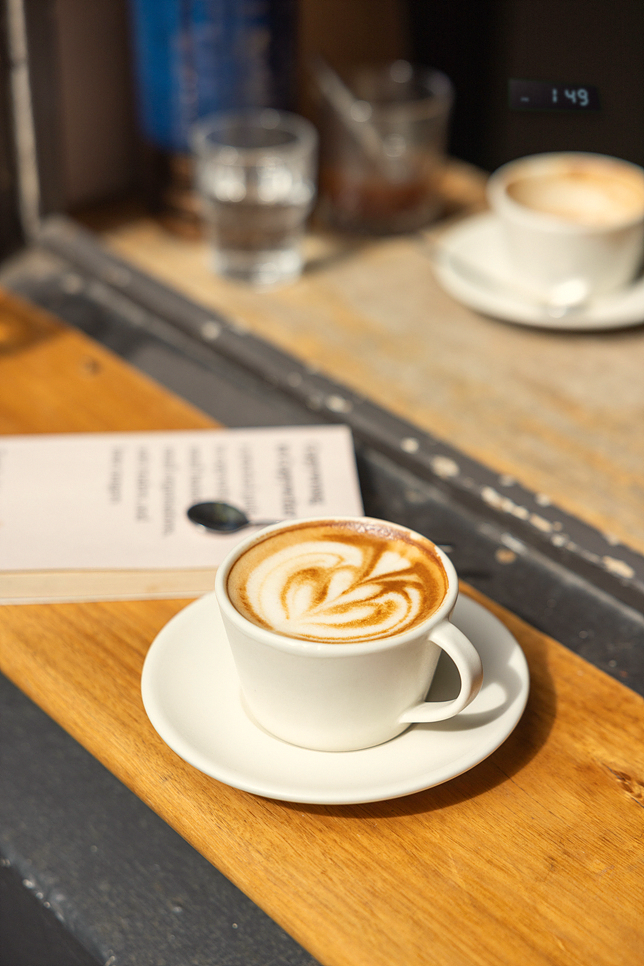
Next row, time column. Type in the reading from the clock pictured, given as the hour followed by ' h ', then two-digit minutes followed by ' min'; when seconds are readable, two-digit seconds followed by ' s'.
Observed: 1 h 49 min
